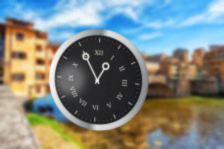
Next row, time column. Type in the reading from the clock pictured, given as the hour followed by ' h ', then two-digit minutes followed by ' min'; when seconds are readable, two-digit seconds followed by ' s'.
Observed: 12 h 55 min
